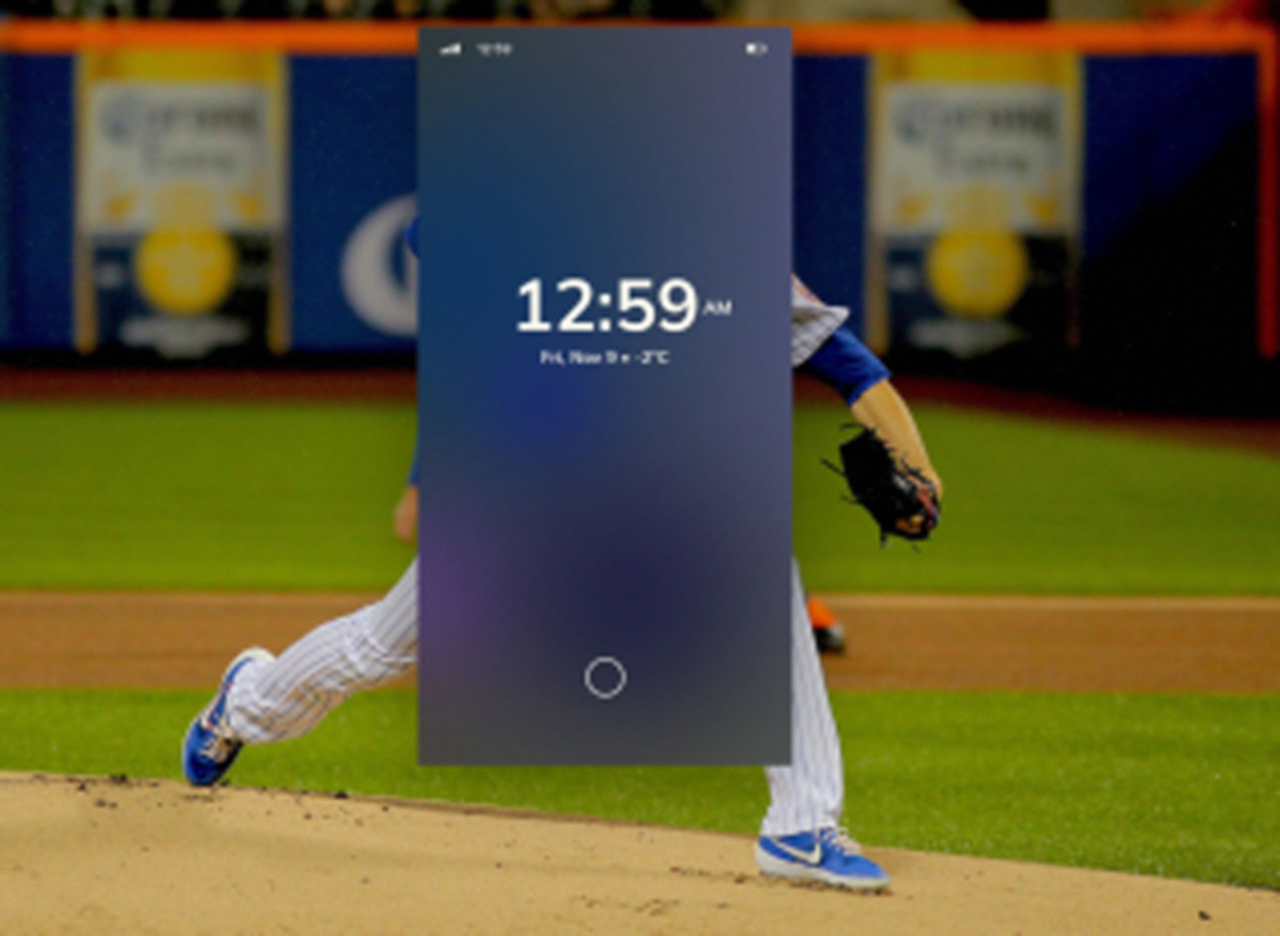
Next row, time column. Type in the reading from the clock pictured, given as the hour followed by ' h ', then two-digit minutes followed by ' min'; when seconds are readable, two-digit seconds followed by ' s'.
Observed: 12 h 59 min
